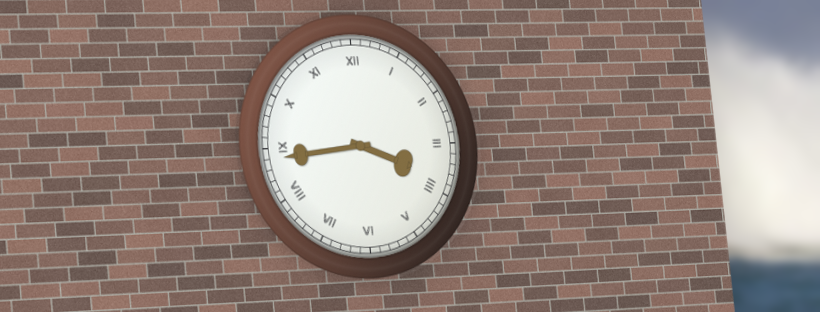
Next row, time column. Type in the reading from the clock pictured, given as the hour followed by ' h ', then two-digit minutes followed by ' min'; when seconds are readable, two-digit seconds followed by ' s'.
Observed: 3 h 44 min
